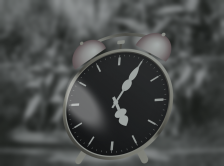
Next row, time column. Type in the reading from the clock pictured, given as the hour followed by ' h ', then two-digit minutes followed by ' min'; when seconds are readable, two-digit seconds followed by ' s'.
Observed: 5 h 05 min
